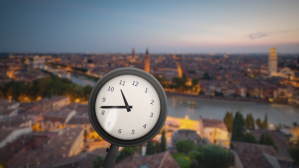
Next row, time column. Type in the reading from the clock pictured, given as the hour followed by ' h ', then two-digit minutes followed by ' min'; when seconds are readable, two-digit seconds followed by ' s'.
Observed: 10 h 42 min
